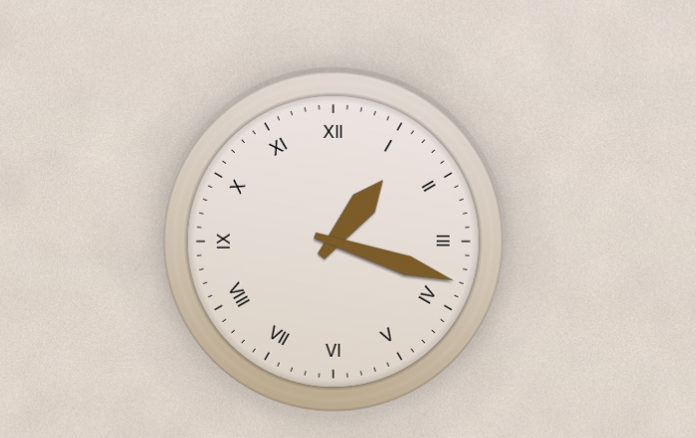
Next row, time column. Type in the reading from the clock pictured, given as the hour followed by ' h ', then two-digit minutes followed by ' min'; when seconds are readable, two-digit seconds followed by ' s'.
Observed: 1 h 18 min
